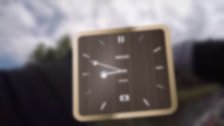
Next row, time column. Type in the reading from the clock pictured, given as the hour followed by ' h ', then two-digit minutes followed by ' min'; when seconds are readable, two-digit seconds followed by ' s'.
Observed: 8 h 49 min
